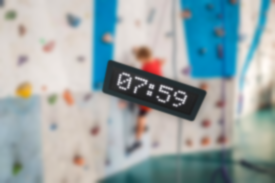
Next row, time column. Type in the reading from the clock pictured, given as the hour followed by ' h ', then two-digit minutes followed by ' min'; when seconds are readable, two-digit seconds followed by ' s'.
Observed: 7 h 59 min
